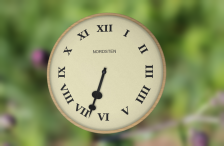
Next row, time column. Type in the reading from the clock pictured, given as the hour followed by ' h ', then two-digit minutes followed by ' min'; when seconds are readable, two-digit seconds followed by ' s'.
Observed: 6 h 33 min
